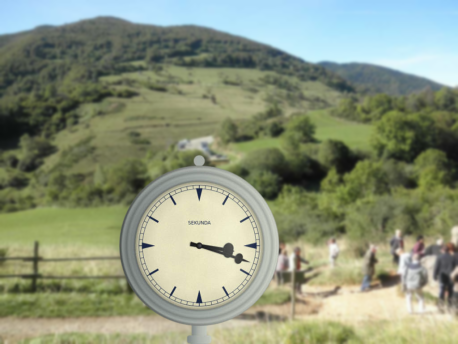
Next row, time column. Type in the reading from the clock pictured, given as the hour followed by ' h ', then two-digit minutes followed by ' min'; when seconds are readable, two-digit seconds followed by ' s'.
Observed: 3 h 18 min
